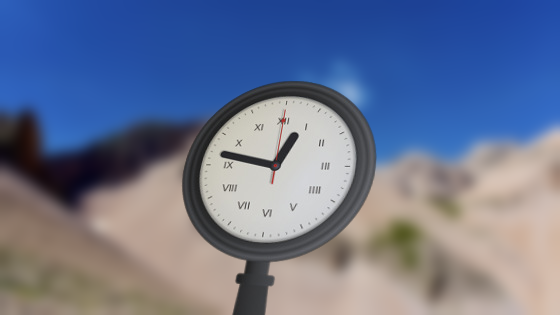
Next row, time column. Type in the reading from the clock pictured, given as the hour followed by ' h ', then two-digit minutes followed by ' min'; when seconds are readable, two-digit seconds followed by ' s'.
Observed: 12 h 47 min 00 s
